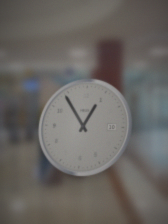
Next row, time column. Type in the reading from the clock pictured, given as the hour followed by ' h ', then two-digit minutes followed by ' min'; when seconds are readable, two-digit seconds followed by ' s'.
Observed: 12 h 54 min
